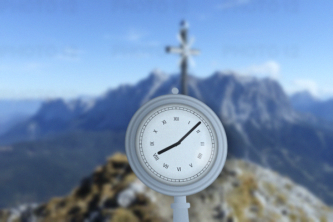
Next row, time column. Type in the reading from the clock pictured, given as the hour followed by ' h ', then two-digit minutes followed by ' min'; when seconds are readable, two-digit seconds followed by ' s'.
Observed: 8 h 08 min
